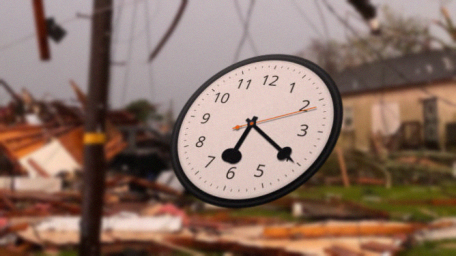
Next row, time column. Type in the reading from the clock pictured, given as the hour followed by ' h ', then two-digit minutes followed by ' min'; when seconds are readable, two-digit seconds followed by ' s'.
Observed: 6 h 20 min 11 s
